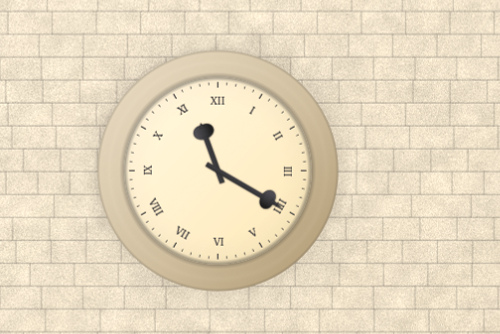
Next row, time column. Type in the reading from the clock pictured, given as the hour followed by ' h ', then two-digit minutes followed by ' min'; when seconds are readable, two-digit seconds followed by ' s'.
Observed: 11 h 20 min
